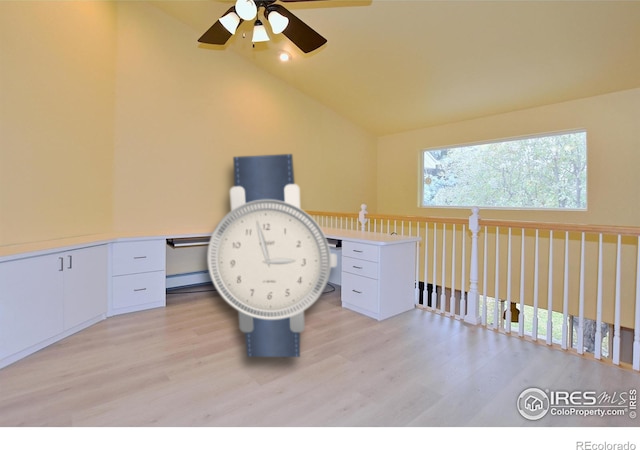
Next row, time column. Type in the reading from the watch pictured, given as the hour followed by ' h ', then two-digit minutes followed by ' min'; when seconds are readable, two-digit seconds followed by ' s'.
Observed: 2 h 58 min
